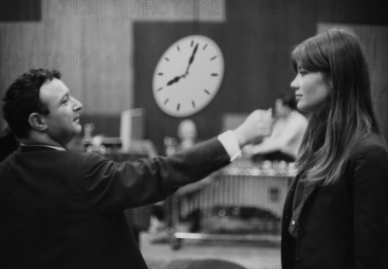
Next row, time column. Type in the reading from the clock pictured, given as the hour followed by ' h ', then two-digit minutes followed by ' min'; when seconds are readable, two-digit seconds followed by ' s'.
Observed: 8 h 02 min
